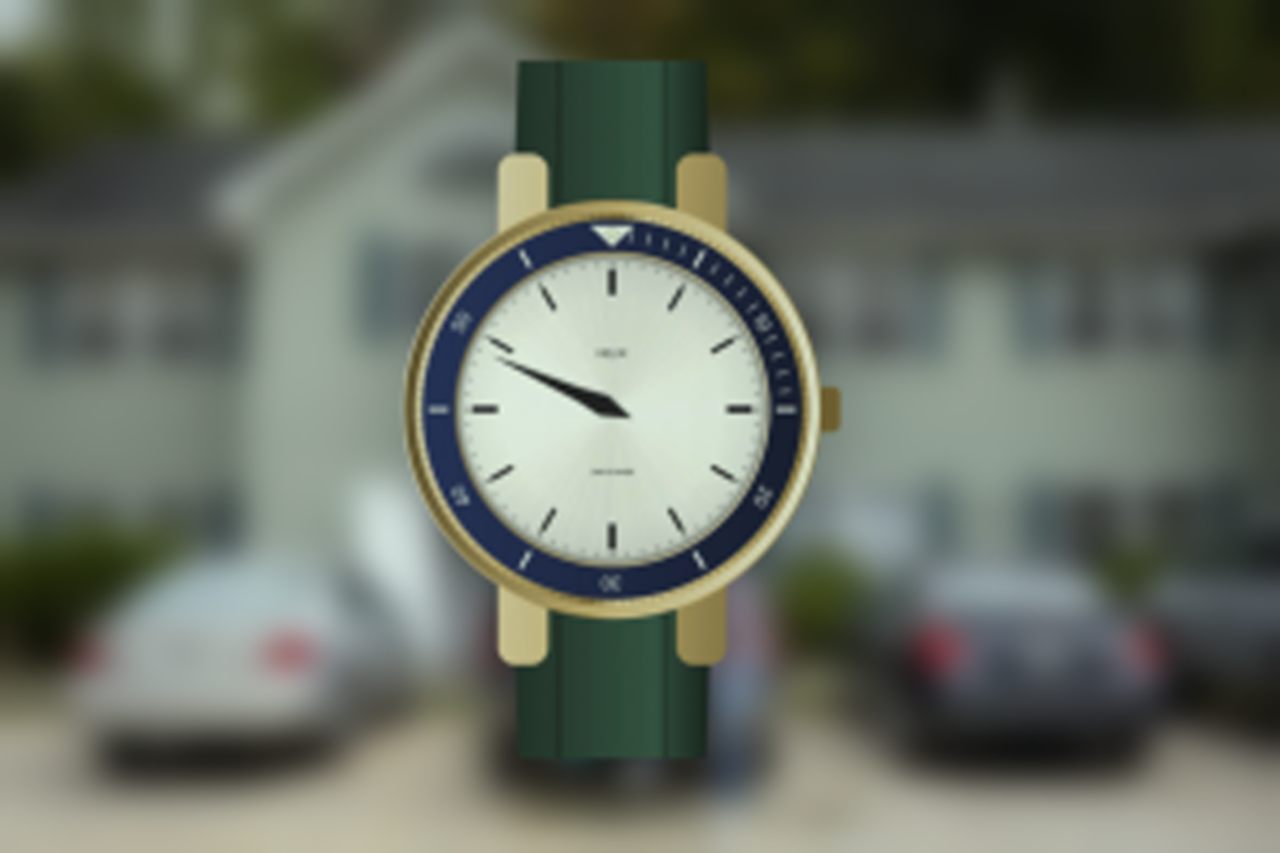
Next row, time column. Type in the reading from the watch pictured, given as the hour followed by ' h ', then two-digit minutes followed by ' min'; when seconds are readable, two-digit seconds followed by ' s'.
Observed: 9 h 49 min
